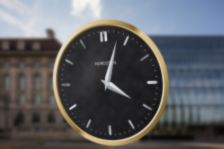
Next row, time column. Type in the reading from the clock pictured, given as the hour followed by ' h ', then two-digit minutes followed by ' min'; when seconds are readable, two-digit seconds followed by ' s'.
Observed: 4 h 03 min
